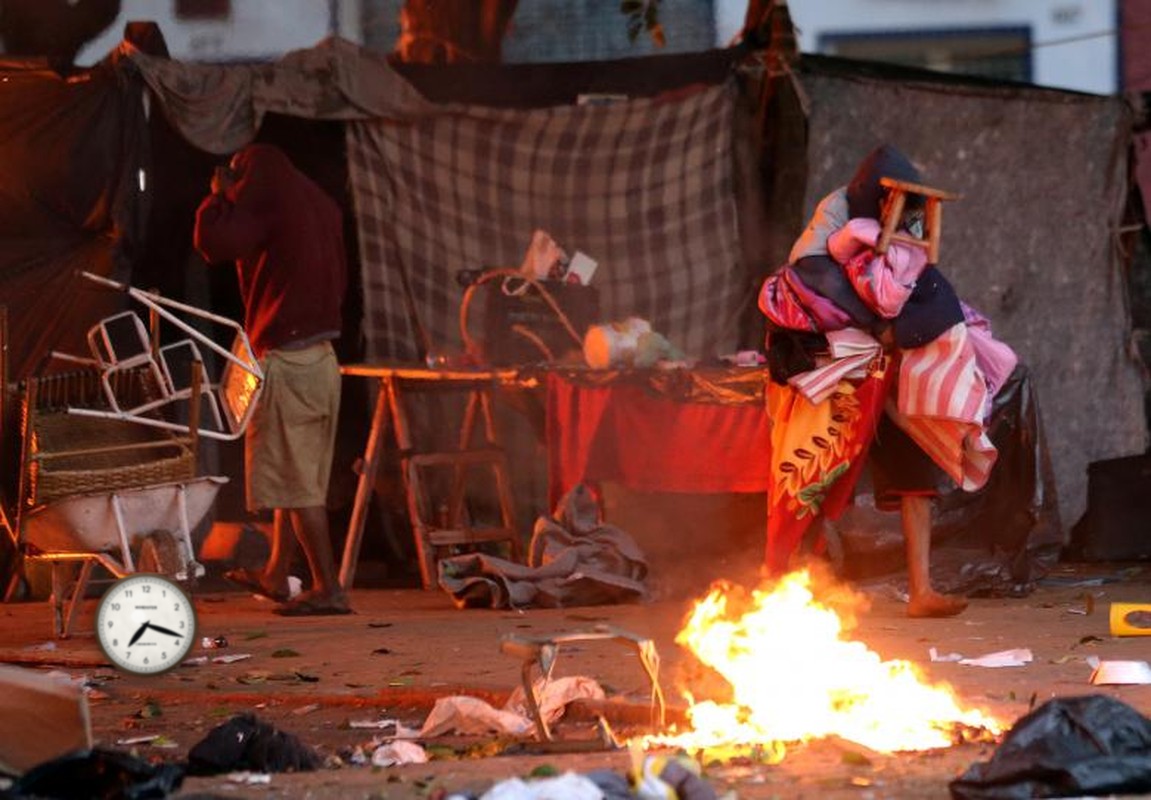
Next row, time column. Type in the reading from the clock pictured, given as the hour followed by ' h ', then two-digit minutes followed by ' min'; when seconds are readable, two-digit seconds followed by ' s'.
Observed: 7 h 18 min
